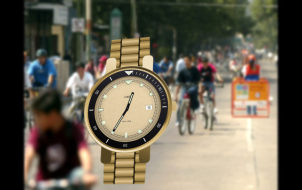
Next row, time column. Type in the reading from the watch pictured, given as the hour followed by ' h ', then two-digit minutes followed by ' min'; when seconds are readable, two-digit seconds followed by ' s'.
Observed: 12 h 35 min
